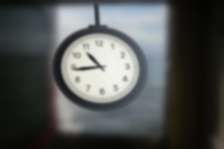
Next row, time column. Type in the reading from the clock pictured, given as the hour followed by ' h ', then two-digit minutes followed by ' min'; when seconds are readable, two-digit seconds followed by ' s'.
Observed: 10 h 44 min
